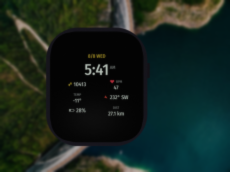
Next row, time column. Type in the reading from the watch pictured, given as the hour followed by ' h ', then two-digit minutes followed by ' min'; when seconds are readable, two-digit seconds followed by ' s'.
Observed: 5 h 41 min
